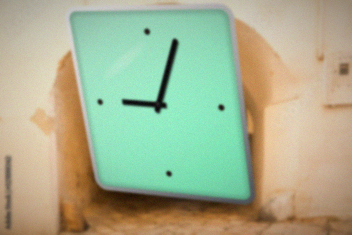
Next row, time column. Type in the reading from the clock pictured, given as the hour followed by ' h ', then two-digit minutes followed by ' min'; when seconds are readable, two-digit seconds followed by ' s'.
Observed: 9 h 04 min
